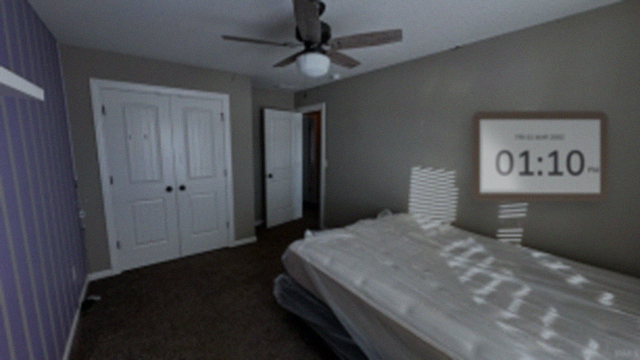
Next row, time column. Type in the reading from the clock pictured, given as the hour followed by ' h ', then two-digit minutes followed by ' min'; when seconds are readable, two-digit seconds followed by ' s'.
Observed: 1 h 10 min
